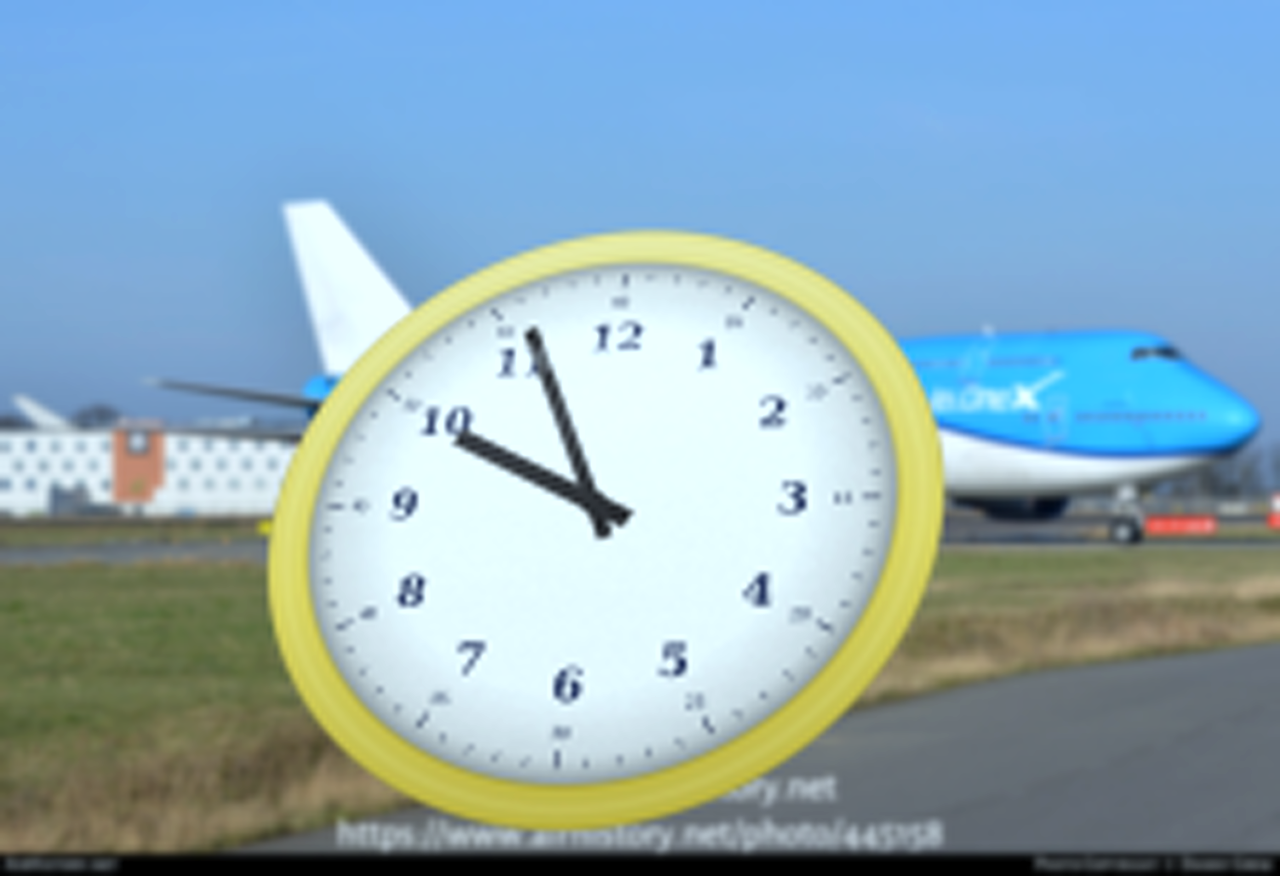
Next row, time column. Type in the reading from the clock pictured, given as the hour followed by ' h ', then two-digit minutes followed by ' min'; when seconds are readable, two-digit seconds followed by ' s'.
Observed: 9 h 56 min
